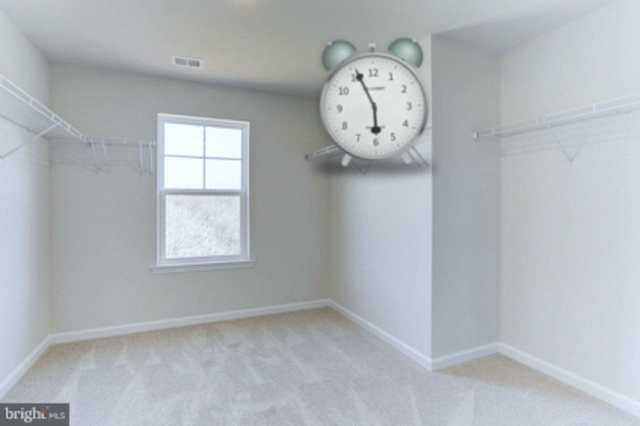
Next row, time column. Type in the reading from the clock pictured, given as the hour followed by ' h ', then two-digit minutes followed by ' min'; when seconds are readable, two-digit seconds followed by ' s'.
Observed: 5 h 56 min
